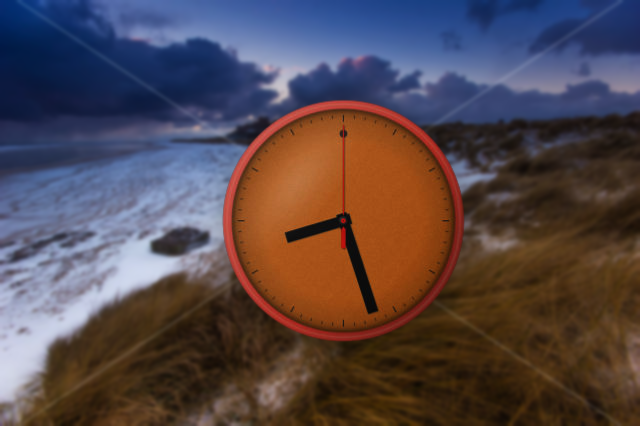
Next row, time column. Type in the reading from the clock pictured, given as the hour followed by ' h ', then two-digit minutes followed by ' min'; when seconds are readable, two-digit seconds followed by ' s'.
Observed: 8 h 27 min 00 s
